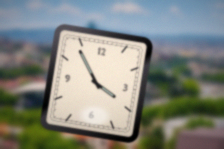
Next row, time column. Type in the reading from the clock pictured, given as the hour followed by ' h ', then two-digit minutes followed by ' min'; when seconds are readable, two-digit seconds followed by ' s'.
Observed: 3 h 54 min
